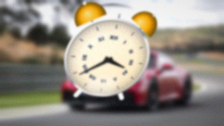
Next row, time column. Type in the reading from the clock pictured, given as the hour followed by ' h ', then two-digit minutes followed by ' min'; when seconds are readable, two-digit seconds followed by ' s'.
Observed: 3 h 39 min
